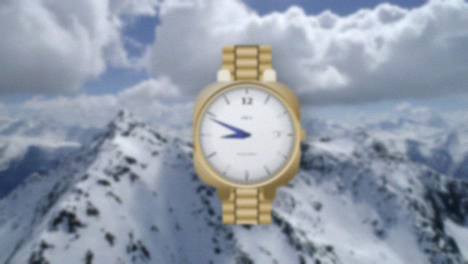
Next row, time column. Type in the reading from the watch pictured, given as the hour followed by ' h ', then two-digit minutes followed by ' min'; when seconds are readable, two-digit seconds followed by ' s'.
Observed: 8 h 49 min
